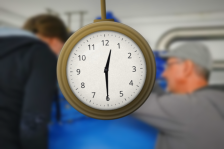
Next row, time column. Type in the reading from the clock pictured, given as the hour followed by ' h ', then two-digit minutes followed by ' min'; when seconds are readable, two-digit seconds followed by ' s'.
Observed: 12 h 30 min
